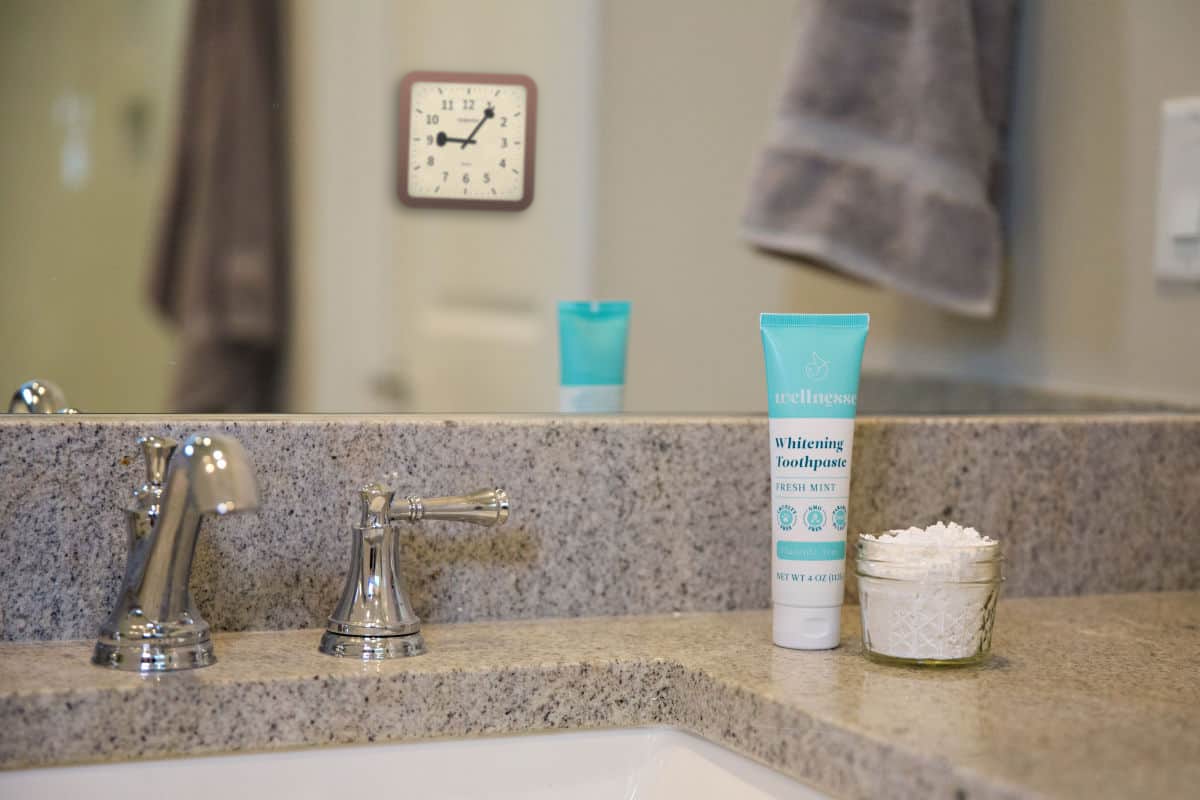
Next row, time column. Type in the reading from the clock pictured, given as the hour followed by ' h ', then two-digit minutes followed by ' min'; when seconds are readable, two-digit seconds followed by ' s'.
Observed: 9 h 06 min
